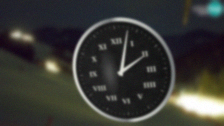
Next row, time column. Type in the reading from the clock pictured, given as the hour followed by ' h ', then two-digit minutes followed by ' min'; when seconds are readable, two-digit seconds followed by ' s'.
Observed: 2 h 03 min
